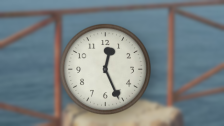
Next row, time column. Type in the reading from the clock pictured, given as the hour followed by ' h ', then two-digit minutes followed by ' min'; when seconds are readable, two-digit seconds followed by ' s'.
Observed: 12 h 26 min
